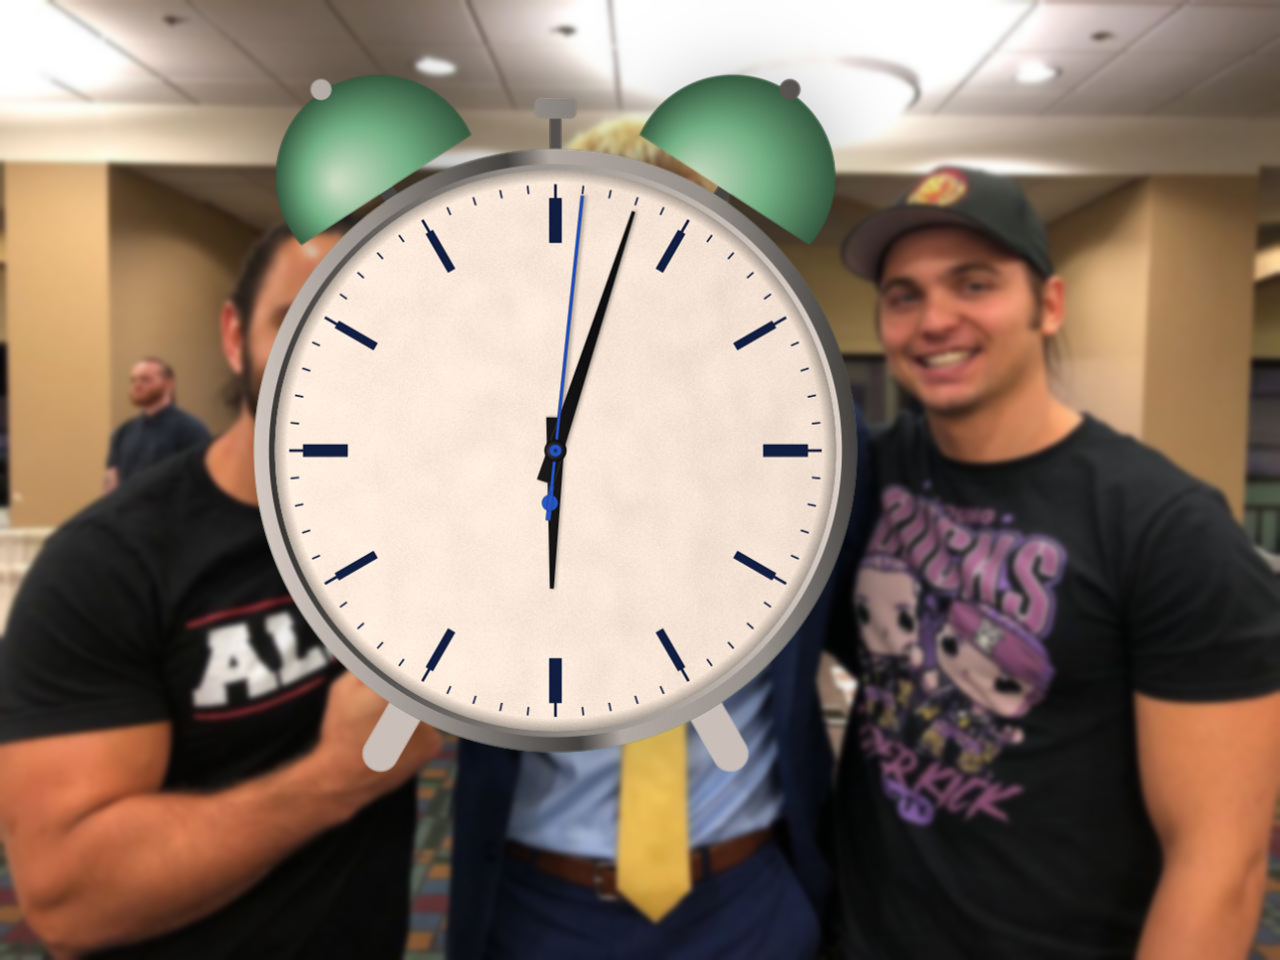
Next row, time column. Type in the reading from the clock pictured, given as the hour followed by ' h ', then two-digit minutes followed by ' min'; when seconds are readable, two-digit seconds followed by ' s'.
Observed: 6 h 03 min 01 s
